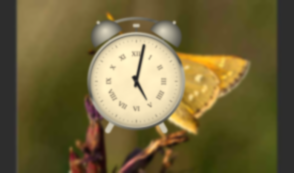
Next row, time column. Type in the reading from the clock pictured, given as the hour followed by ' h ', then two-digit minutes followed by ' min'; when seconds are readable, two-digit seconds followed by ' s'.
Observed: 5 h 02 min
